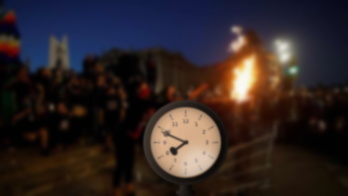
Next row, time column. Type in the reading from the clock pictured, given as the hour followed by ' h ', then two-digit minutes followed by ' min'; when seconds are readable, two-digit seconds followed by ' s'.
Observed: 7 h 49 min
